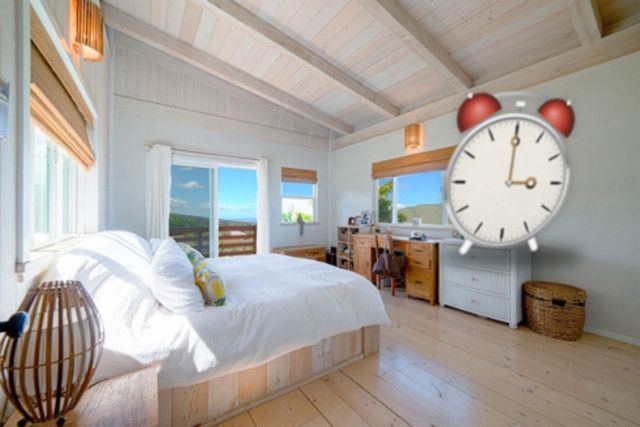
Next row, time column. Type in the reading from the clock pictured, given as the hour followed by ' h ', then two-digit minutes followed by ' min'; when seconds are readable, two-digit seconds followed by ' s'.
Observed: 3 h 00 min
